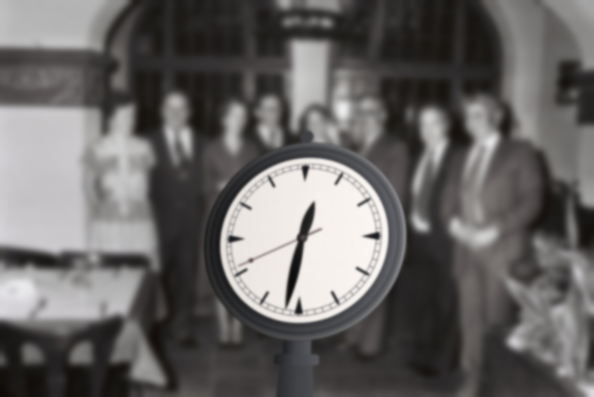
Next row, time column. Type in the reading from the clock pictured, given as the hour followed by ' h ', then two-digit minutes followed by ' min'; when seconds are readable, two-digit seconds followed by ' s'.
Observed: 12 h 31 min 41 s
